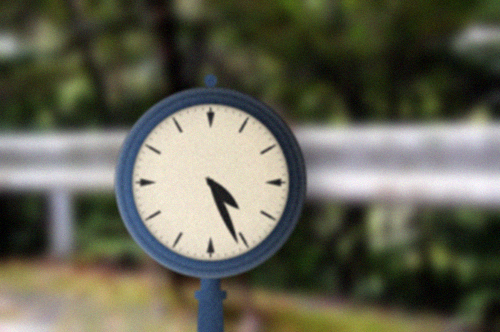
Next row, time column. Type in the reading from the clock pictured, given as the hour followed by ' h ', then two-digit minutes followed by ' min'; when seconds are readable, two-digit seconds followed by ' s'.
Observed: 4 h 26 min
